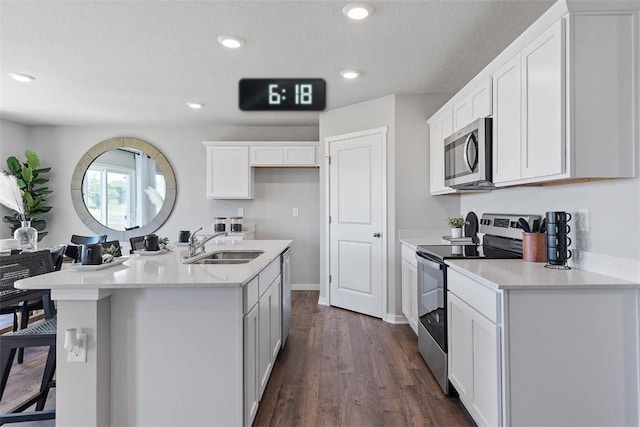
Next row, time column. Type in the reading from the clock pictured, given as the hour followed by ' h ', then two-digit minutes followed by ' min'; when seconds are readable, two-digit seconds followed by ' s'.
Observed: 6 h 18 min
